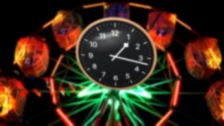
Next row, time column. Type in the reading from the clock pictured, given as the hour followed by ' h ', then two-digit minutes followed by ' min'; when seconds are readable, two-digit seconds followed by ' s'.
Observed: 1 h 17 min
